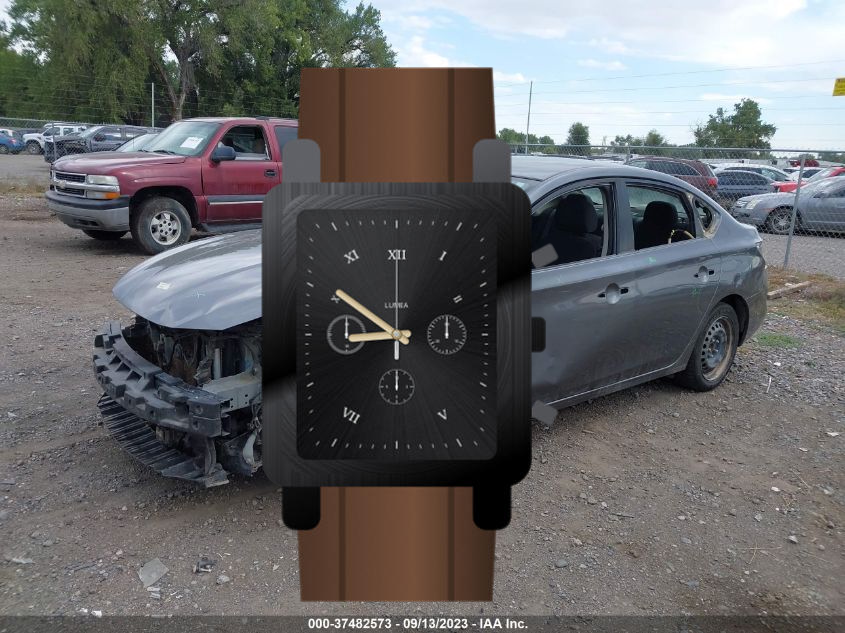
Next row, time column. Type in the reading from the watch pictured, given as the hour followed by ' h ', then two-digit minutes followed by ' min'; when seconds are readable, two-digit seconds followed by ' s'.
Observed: 8 h 51 min
